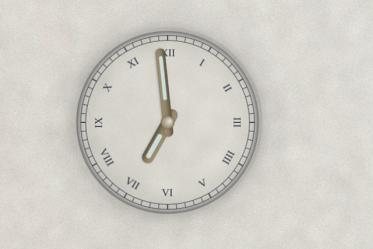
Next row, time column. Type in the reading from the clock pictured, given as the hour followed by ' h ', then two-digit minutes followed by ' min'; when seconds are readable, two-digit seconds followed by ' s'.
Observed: 6 h 59 min
